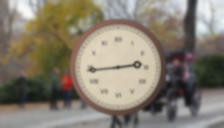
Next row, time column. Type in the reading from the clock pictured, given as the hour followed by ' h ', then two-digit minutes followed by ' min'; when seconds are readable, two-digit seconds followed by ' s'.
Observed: 2 h 44 min
